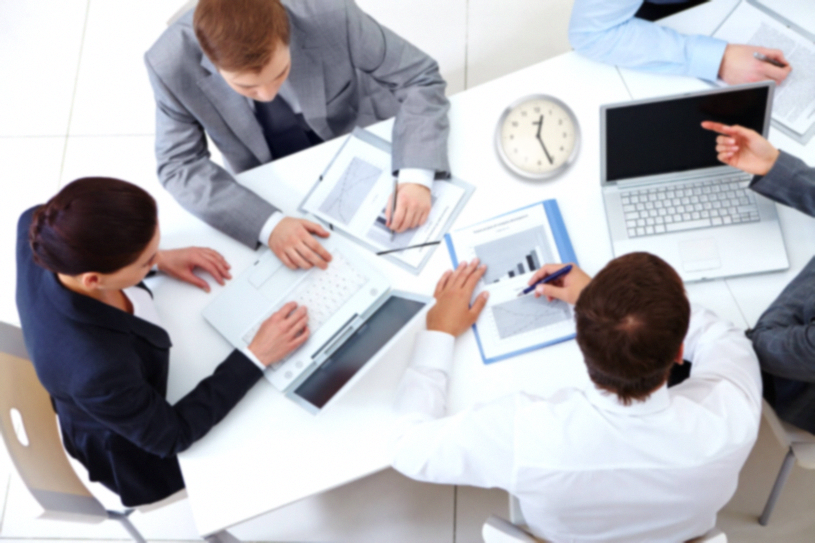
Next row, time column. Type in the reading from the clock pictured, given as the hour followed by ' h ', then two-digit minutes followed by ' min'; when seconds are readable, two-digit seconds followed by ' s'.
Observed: 12 h 26 min
